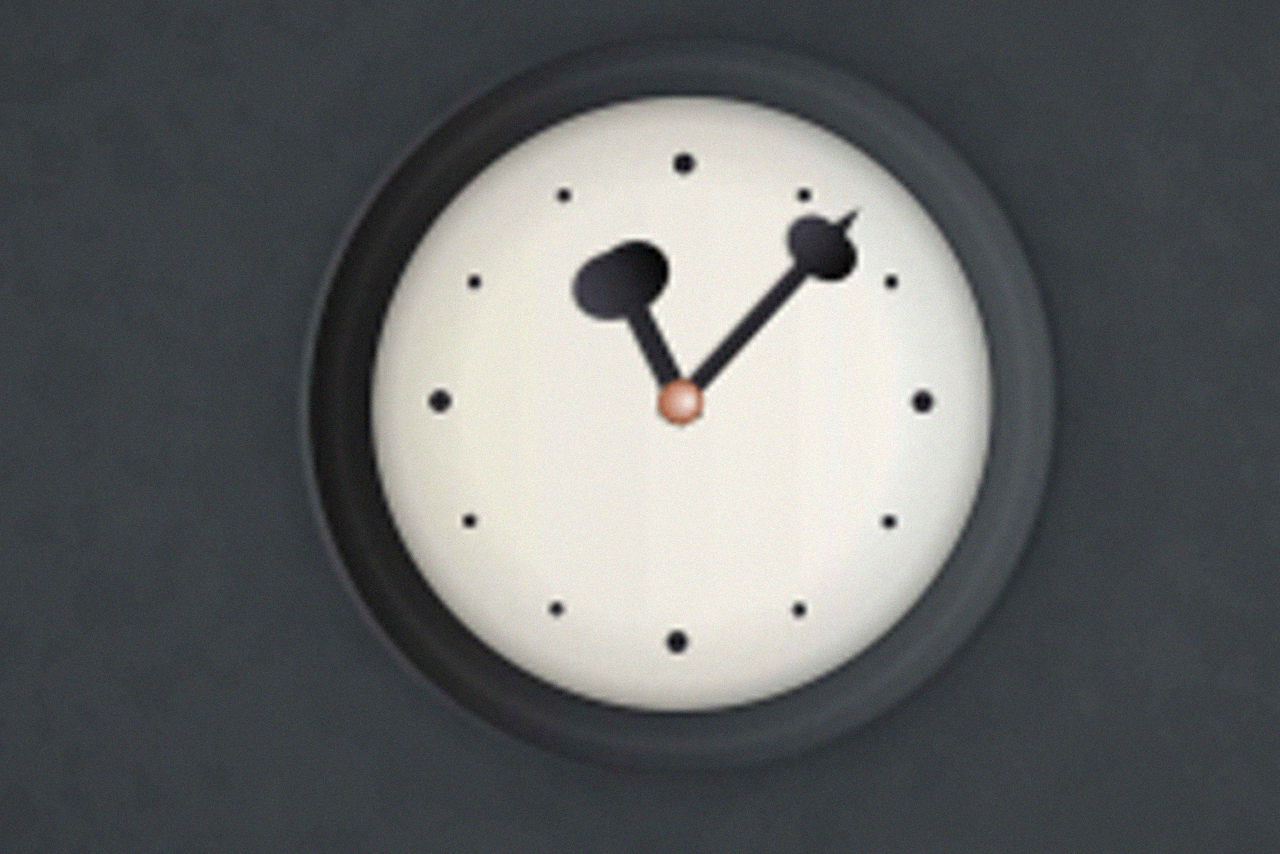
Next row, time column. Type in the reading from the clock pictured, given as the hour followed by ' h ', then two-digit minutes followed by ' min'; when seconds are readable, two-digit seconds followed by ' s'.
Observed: 11 h 07 min
